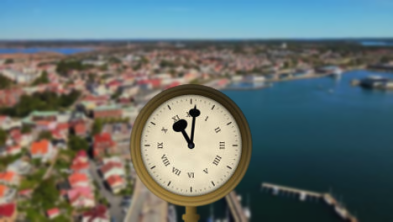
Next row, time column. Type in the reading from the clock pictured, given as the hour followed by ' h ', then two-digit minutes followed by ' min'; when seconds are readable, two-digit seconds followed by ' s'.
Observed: 11 h 01 min
